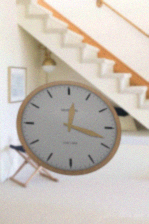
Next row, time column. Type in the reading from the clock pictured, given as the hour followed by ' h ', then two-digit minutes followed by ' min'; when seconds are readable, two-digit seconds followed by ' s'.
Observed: 12 h 18 min
